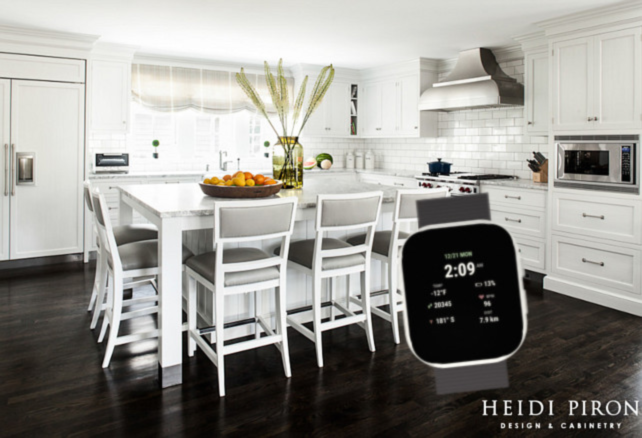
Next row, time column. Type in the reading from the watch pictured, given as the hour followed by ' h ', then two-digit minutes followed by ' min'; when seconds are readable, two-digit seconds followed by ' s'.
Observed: 2 h 09 min
